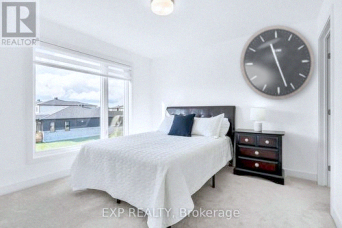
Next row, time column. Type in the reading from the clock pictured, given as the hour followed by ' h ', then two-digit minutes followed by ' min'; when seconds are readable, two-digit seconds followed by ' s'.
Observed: 11 h 27 min
